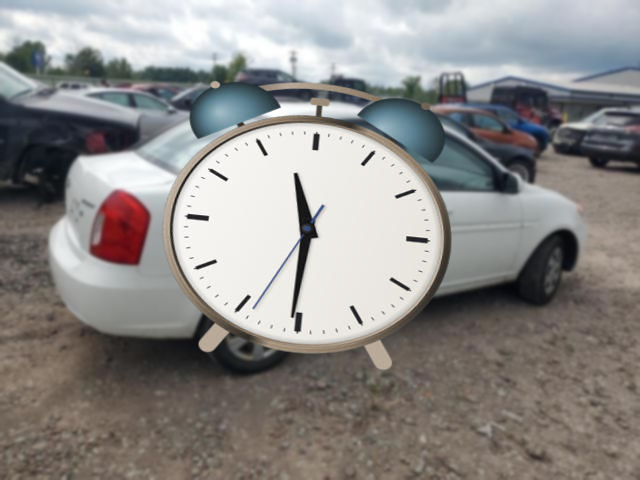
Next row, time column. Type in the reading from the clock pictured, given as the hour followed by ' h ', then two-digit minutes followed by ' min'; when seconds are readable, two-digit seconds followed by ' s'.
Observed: 11 h 30 min 34 s
